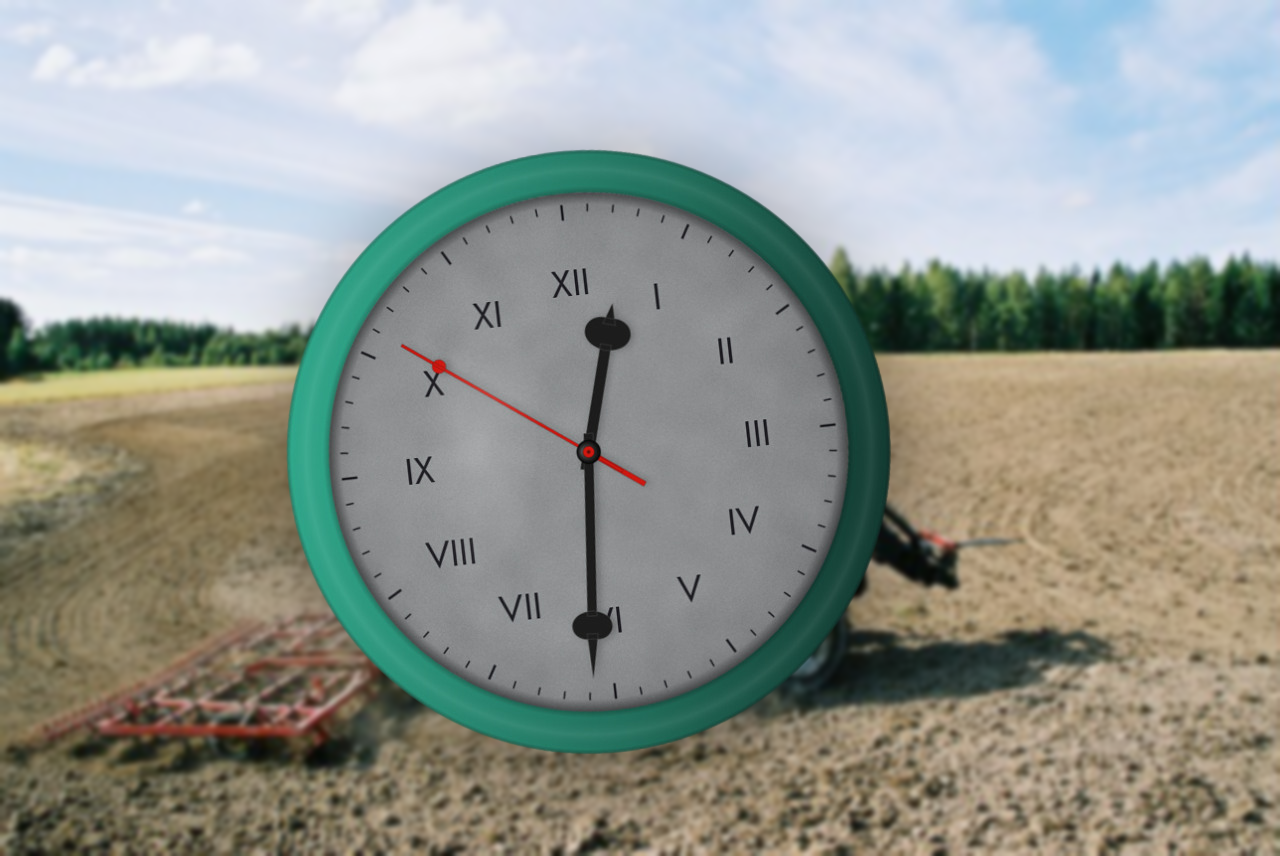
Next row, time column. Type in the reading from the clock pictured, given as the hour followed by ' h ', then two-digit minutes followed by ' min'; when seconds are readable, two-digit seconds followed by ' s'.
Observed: 12 h 30 min 51 s
